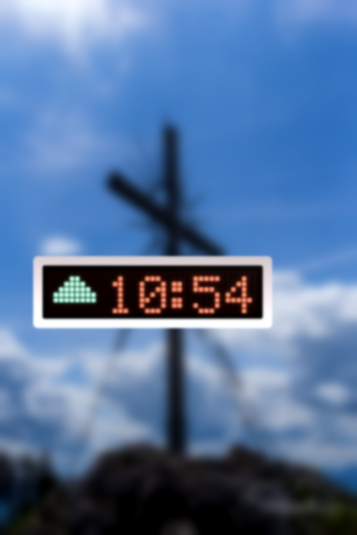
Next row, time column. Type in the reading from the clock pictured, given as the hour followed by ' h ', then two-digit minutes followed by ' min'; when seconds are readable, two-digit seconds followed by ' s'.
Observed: 10 h 54 min
